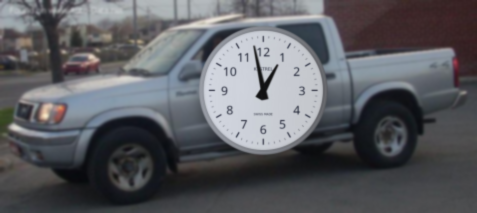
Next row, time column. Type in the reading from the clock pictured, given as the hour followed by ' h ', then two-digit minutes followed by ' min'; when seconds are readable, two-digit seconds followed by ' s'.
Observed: 12 h 58 min
